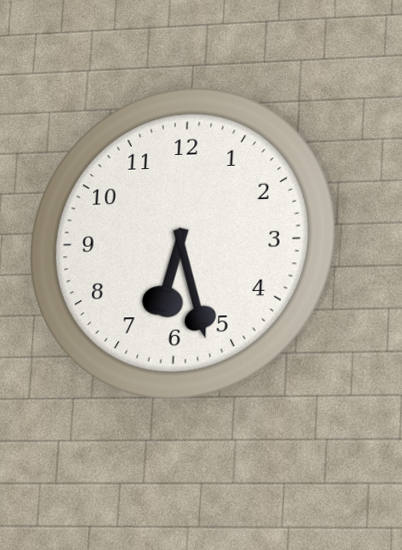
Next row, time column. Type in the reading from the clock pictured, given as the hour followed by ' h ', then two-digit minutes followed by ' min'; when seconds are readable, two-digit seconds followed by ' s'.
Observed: 6 h 27 min
